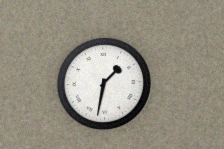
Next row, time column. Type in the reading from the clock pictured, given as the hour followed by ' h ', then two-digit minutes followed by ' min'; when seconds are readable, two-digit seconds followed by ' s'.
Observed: 1 h 32 min
